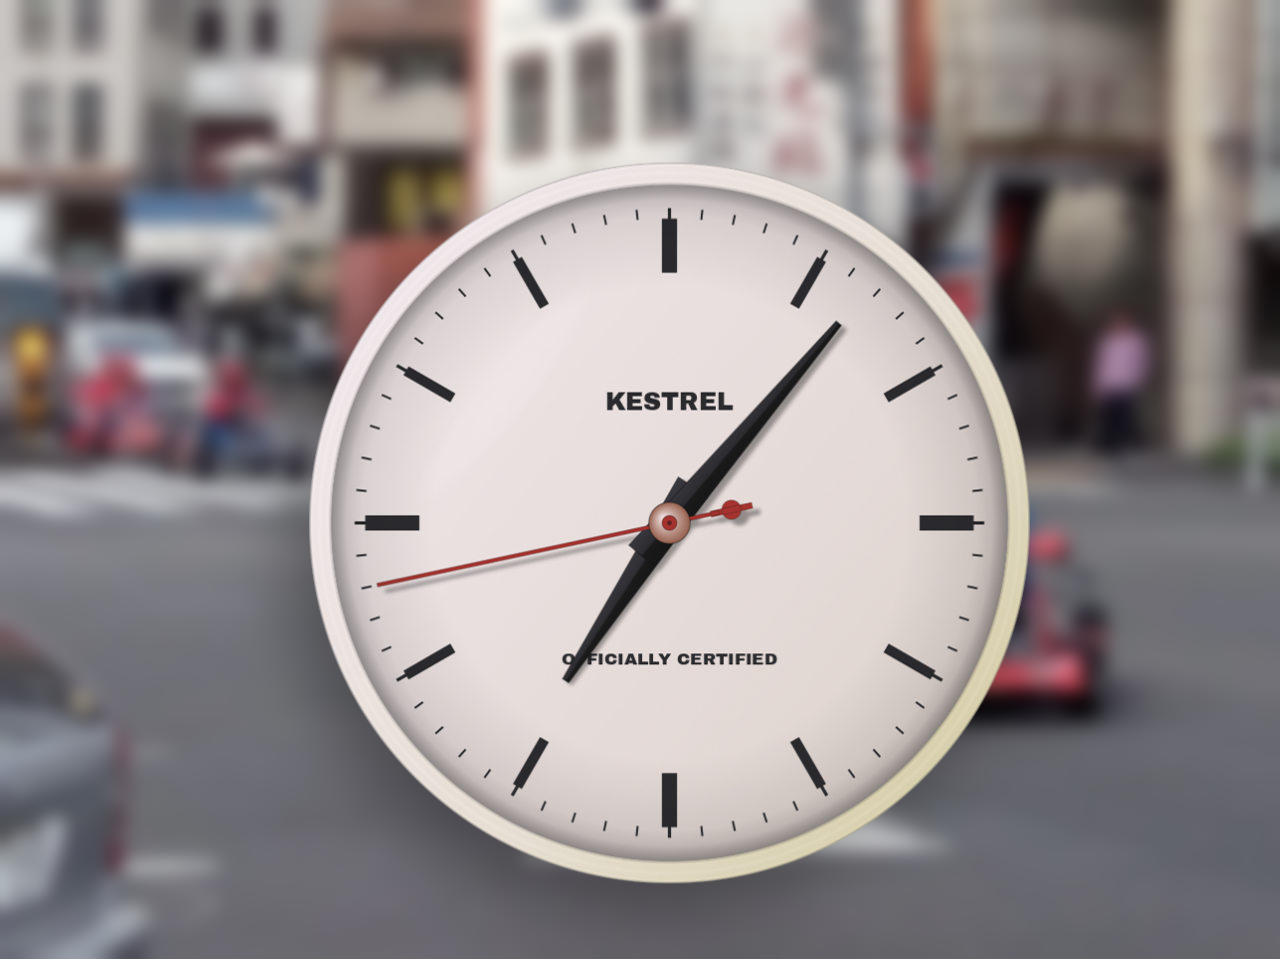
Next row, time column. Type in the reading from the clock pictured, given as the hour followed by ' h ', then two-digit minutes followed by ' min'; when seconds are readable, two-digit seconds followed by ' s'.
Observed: 7 h 06 min 43 s
